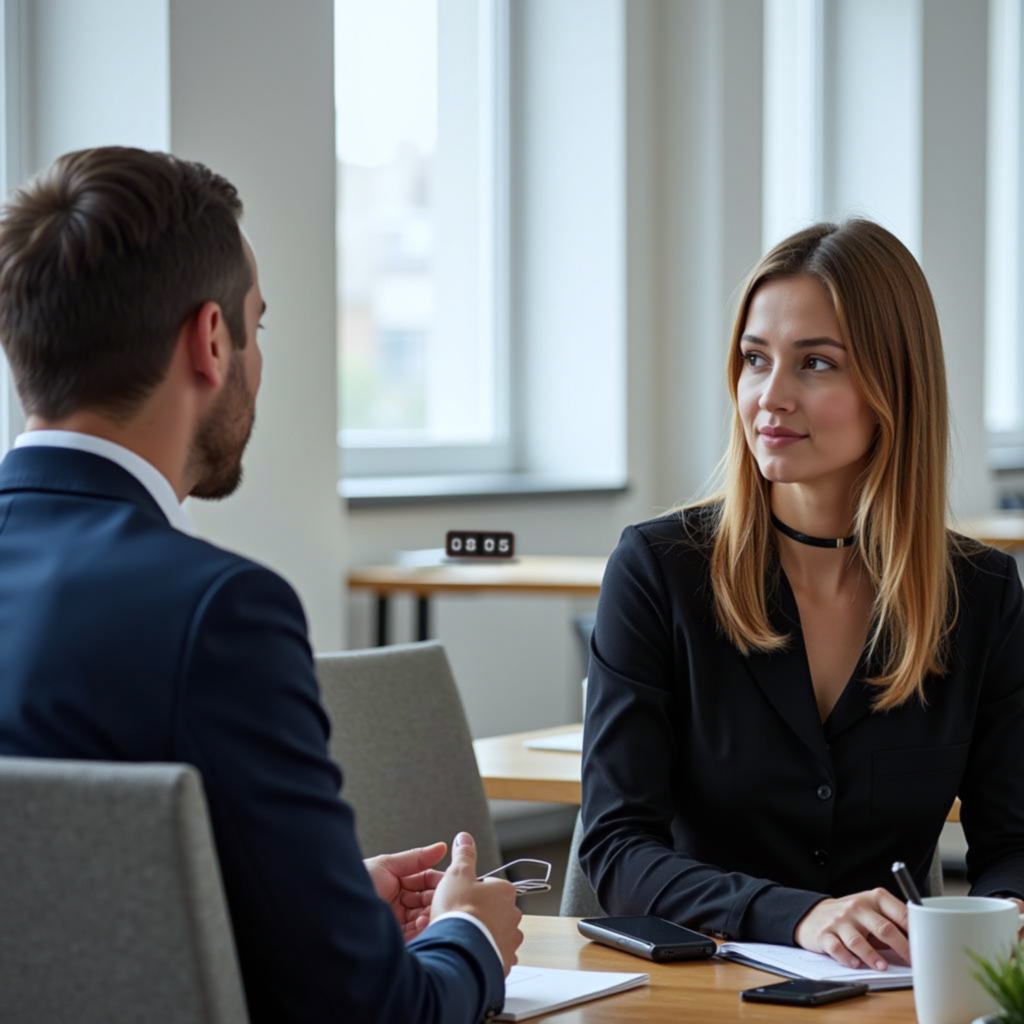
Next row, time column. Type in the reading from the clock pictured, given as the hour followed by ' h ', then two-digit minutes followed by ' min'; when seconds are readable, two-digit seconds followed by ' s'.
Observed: 8 h 05 min
